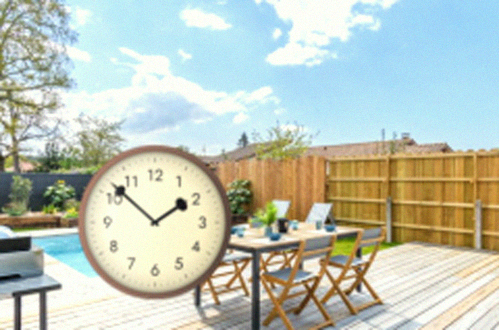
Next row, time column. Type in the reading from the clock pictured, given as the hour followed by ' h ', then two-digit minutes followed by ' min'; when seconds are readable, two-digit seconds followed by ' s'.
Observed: 1 h 52 min
